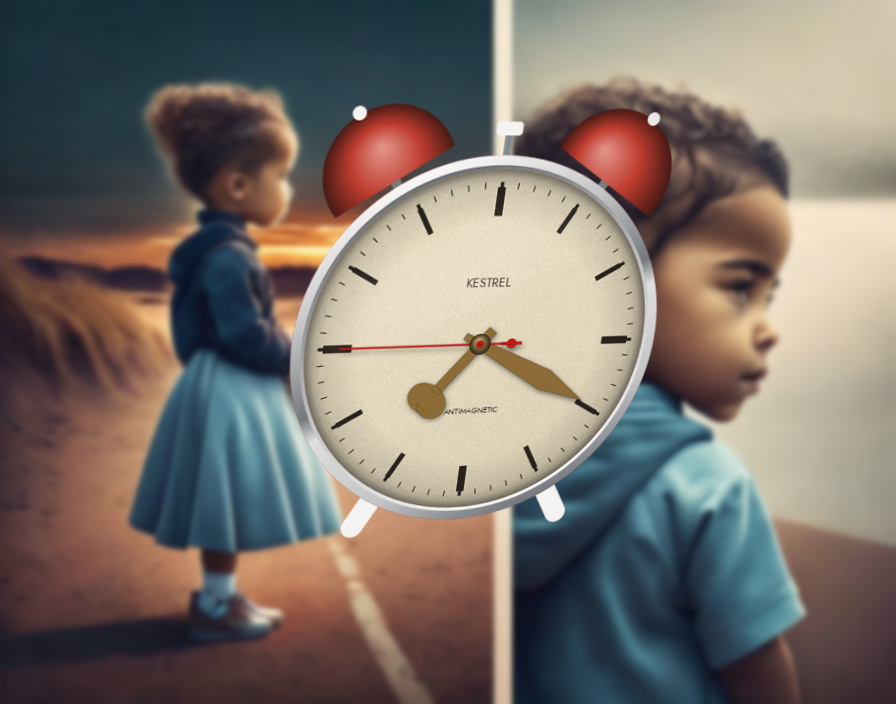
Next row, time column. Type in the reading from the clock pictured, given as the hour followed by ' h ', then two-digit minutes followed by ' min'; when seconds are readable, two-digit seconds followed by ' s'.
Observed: 7 h 19 min 45 s
